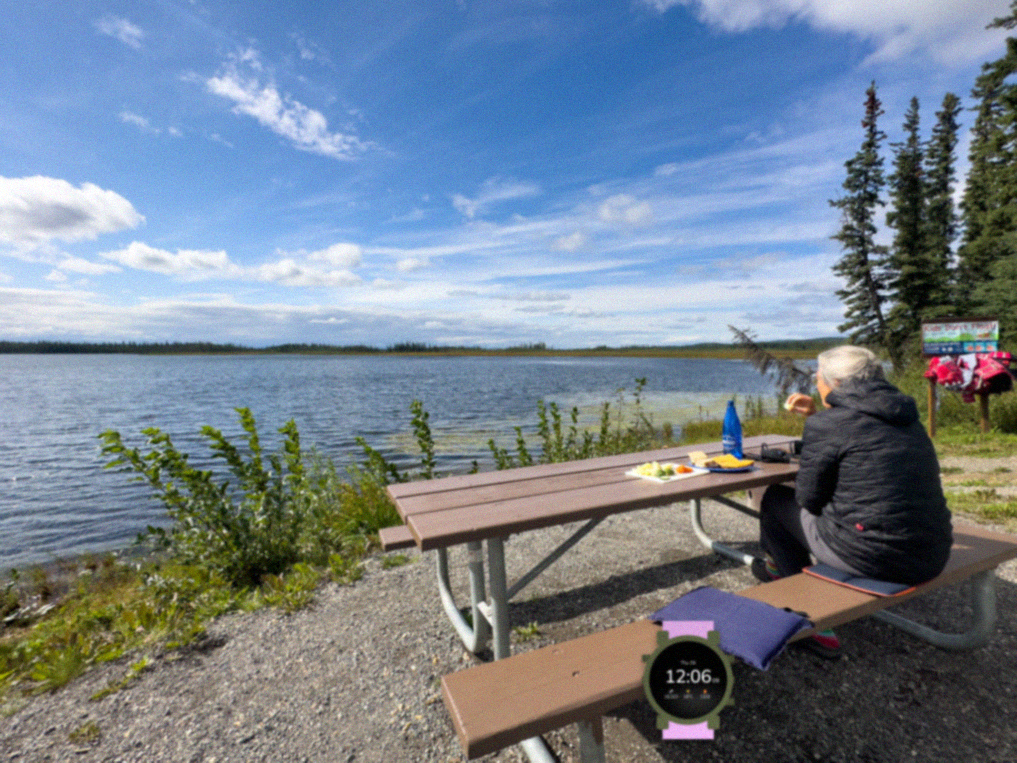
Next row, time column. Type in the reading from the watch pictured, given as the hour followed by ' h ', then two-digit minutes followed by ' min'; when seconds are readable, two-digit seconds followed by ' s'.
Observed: 12 h 06 min
